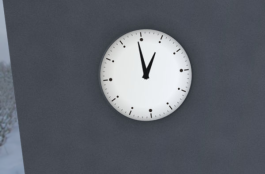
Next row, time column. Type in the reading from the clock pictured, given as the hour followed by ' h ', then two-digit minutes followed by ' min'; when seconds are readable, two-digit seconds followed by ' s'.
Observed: 12 h 59 min
